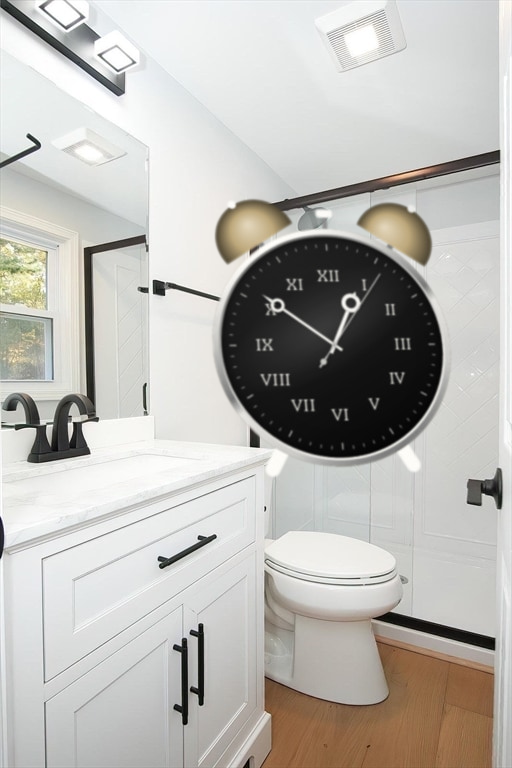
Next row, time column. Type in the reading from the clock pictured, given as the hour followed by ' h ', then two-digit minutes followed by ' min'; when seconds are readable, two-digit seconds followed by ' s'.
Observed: 12 h 51 min 06 s
